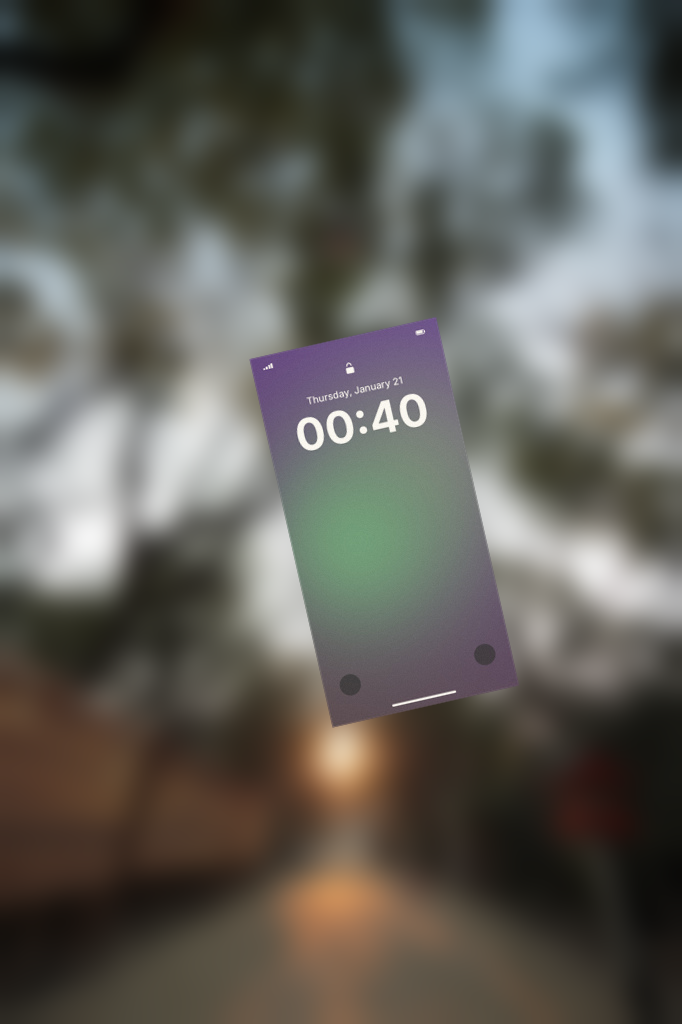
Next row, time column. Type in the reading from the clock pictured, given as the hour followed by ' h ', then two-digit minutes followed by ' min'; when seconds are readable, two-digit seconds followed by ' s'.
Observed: 0 h 40 min
